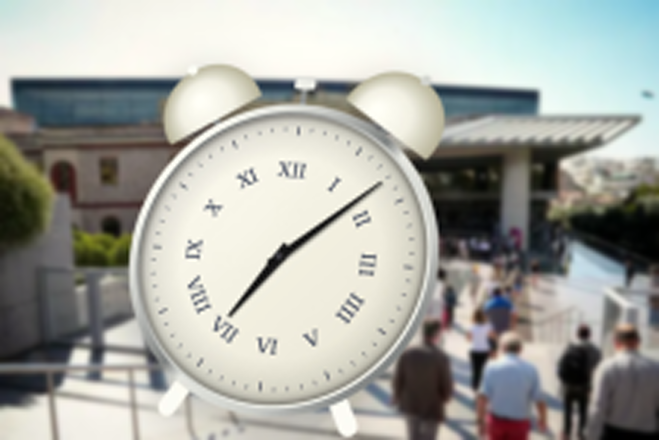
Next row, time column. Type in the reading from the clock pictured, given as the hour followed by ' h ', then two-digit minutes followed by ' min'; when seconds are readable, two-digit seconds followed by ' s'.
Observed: 7 h 08 min
